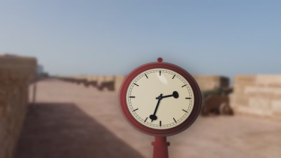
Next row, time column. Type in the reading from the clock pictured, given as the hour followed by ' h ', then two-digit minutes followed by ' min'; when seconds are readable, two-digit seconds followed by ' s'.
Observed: 2 h 33 min
